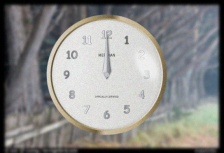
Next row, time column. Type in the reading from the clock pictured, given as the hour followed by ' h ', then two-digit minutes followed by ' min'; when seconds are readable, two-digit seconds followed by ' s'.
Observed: 12 h 00 min
